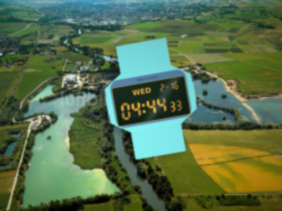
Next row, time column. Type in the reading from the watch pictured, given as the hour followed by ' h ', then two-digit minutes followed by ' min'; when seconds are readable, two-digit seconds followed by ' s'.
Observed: 4 h 44 min 33 s
